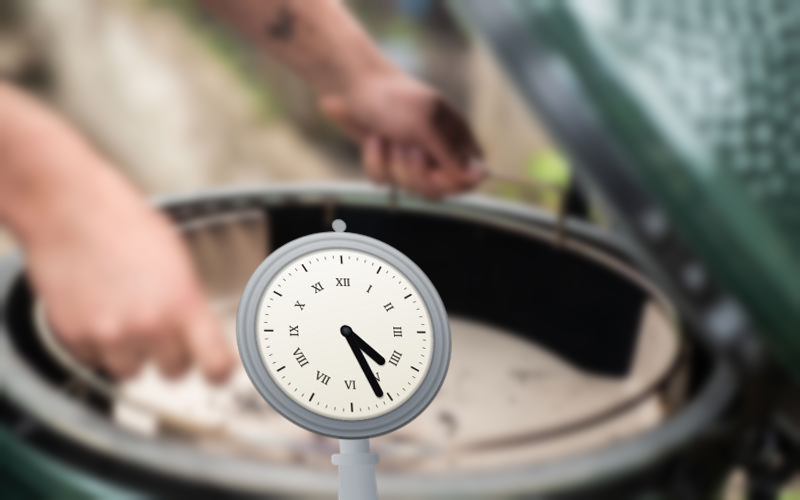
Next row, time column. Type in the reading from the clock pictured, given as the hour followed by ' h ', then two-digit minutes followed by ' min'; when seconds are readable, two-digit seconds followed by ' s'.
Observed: 4 h 26 min
